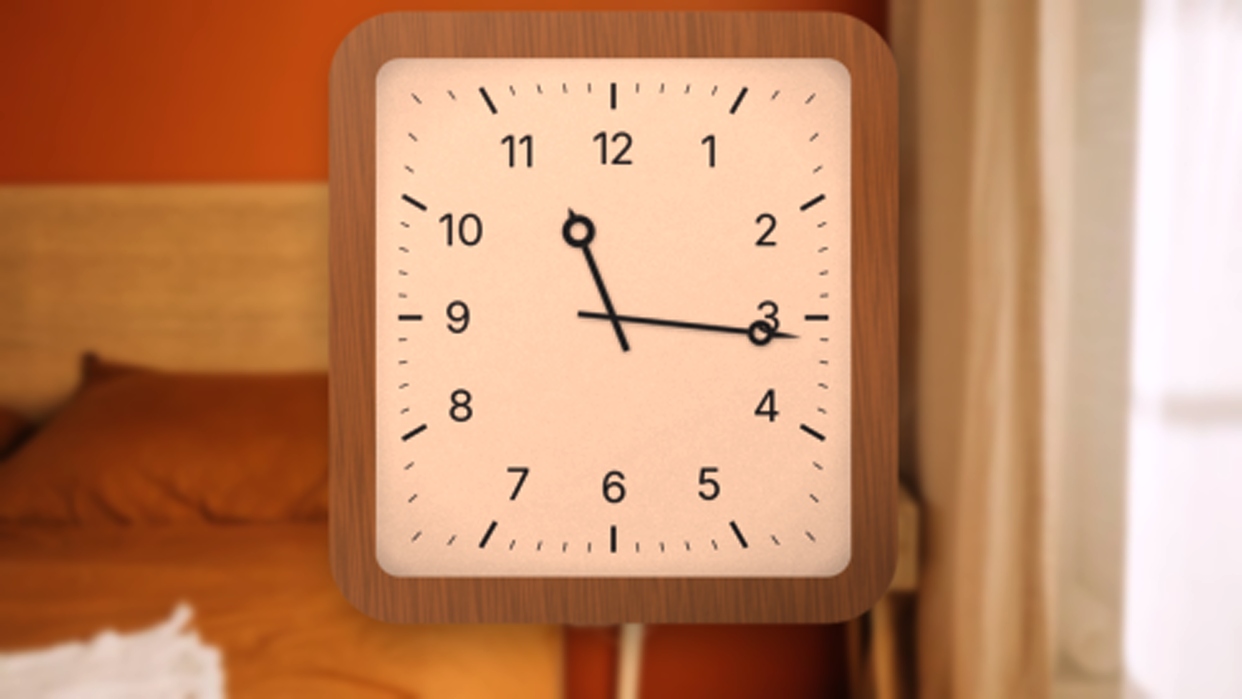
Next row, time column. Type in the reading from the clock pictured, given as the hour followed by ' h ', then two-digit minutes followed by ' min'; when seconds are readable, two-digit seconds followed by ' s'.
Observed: 11 h 16 min
